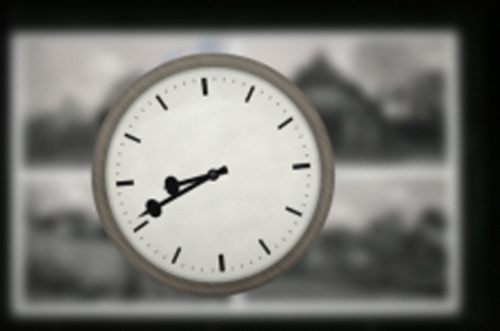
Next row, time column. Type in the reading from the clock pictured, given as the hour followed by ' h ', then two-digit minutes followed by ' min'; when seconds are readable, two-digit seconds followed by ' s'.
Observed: 8 h 41 min
